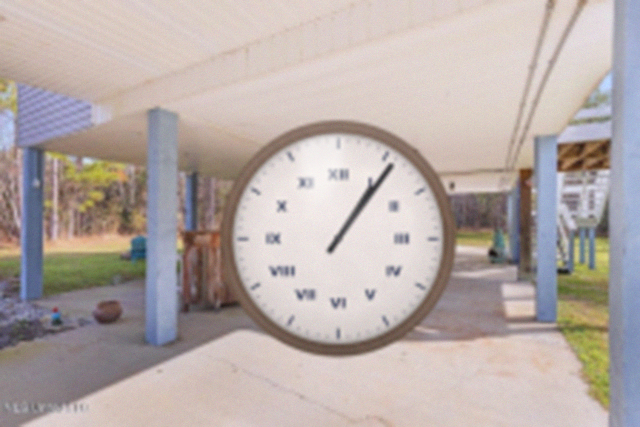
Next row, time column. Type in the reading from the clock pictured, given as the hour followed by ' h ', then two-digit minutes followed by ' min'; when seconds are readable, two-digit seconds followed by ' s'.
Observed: 1 h 06 min
